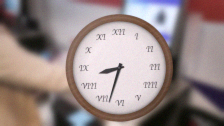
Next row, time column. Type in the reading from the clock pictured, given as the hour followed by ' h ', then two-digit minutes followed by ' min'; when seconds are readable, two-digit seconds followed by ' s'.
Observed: 8 h 33 min
